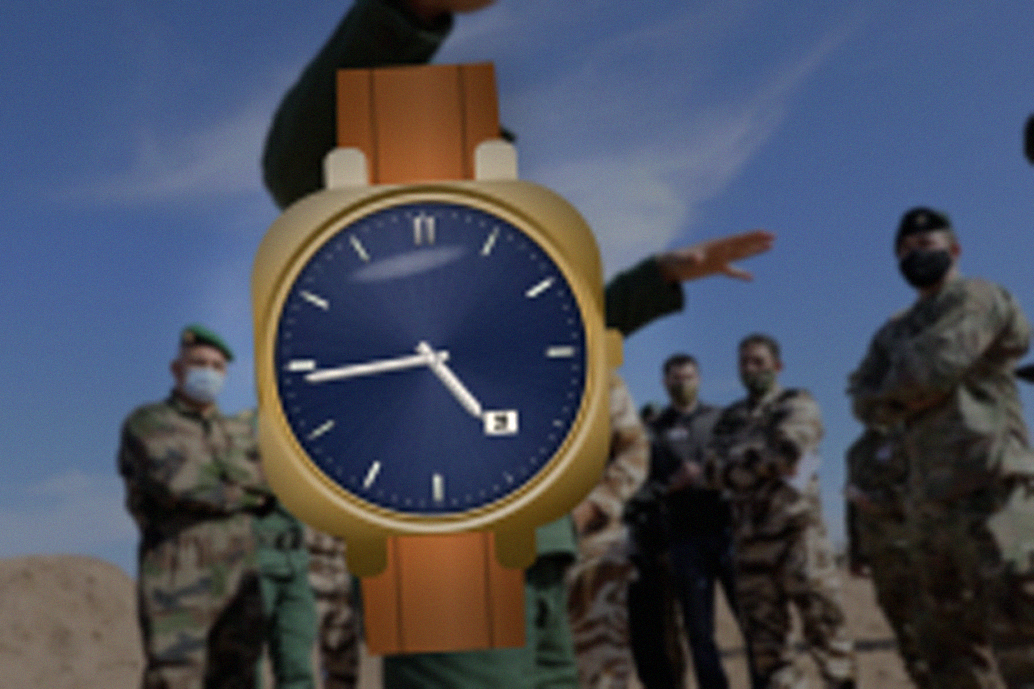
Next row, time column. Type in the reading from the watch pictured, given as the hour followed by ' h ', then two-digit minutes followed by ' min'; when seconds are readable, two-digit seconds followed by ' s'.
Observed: 4 h 44 min
